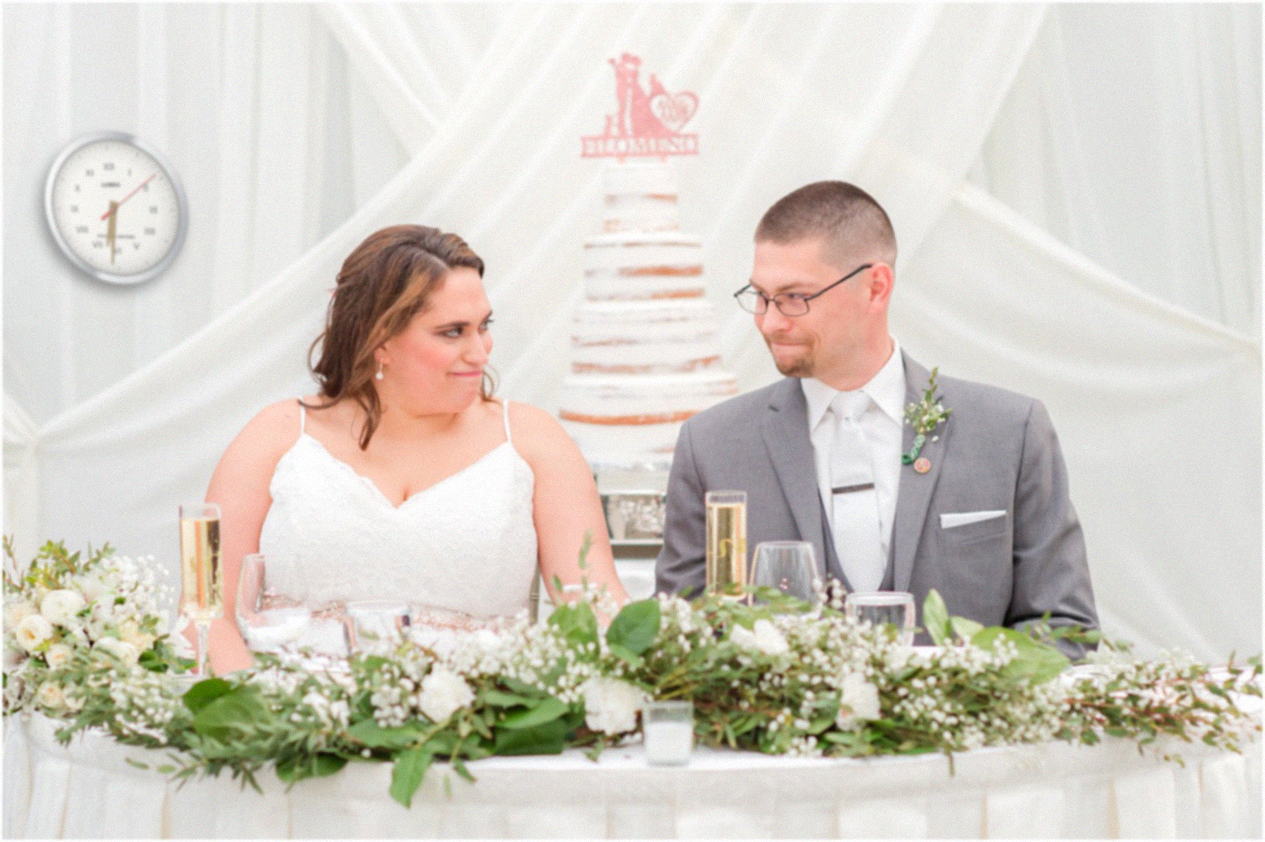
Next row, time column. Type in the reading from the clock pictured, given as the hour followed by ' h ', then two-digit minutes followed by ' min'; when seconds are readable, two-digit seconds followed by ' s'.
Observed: 6 h 31 min 09 s
